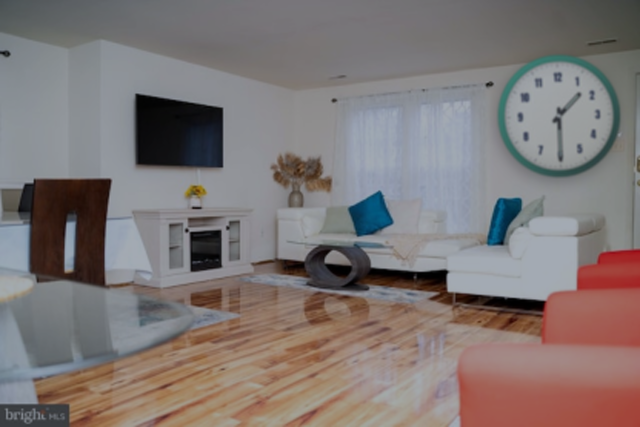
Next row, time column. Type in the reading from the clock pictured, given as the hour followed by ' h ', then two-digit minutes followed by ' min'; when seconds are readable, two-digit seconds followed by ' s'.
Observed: 1 h 30 min
